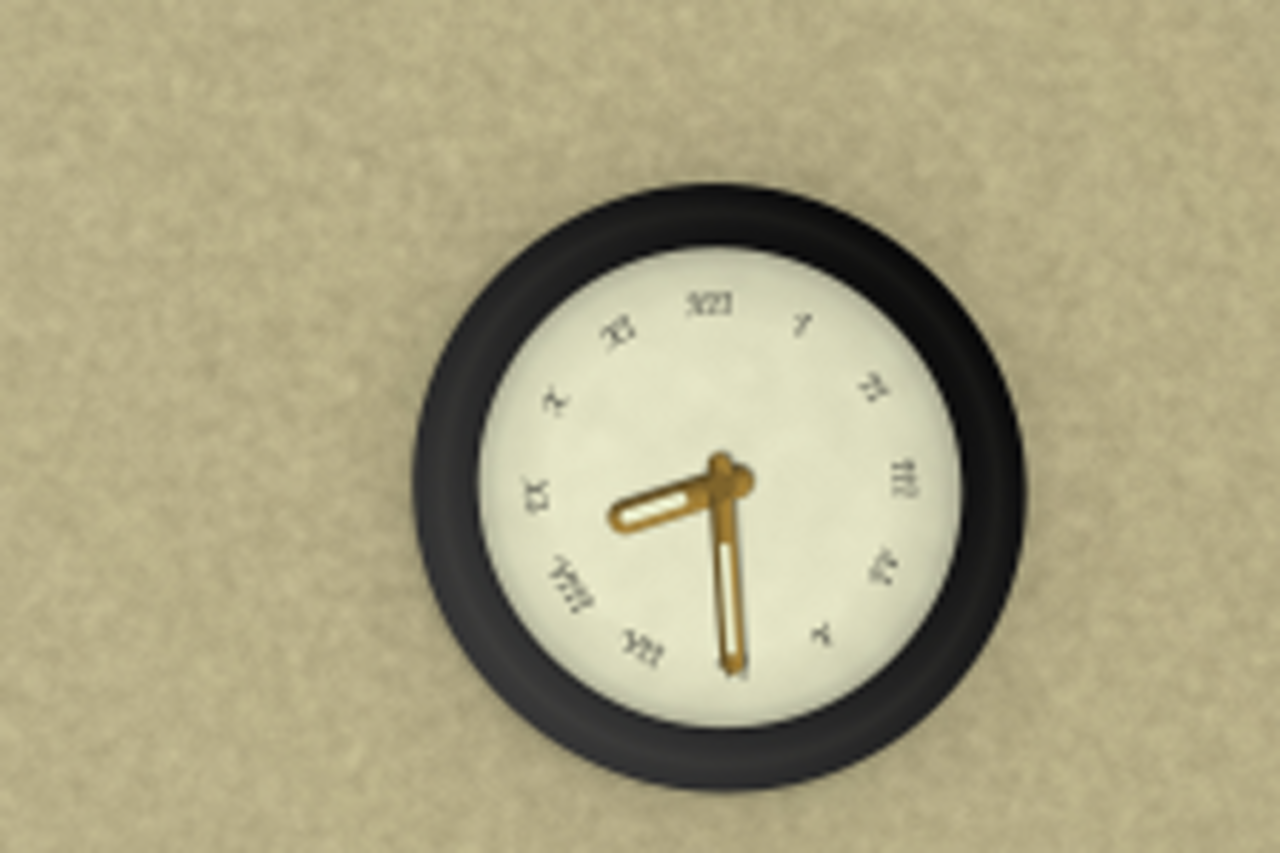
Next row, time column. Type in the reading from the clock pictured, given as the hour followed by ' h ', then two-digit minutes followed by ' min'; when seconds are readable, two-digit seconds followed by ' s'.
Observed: 8 h 30 min
